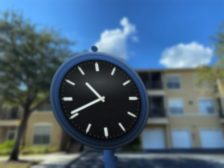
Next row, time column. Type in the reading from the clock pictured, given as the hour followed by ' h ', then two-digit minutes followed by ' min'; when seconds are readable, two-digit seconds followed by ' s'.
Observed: 10 h 41 min
